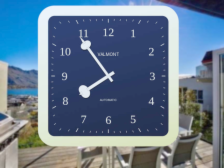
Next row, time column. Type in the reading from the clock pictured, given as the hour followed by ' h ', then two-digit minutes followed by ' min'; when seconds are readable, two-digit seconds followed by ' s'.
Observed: 7 h 54 min
